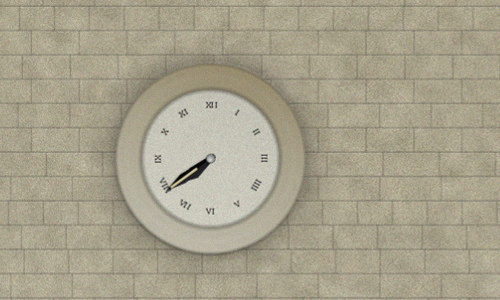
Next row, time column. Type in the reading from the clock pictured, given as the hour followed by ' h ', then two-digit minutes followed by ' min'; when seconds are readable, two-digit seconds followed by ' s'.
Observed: 7 h 39 min
